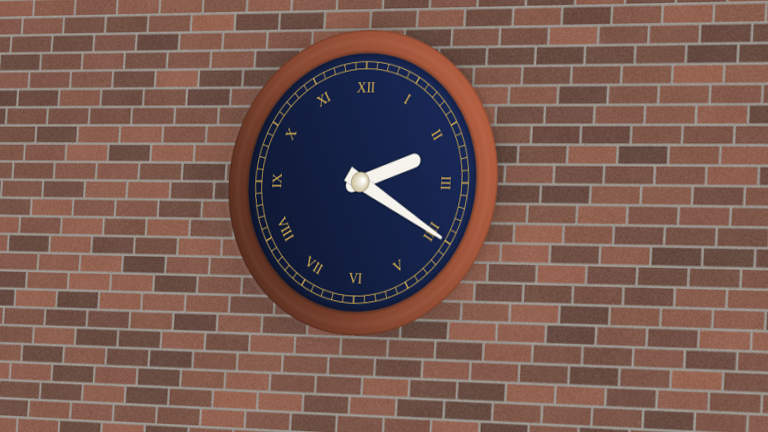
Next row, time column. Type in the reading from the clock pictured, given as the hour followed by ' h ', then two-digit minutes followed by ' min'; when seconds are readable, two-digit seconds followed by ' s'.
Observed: 2 h 20 min
